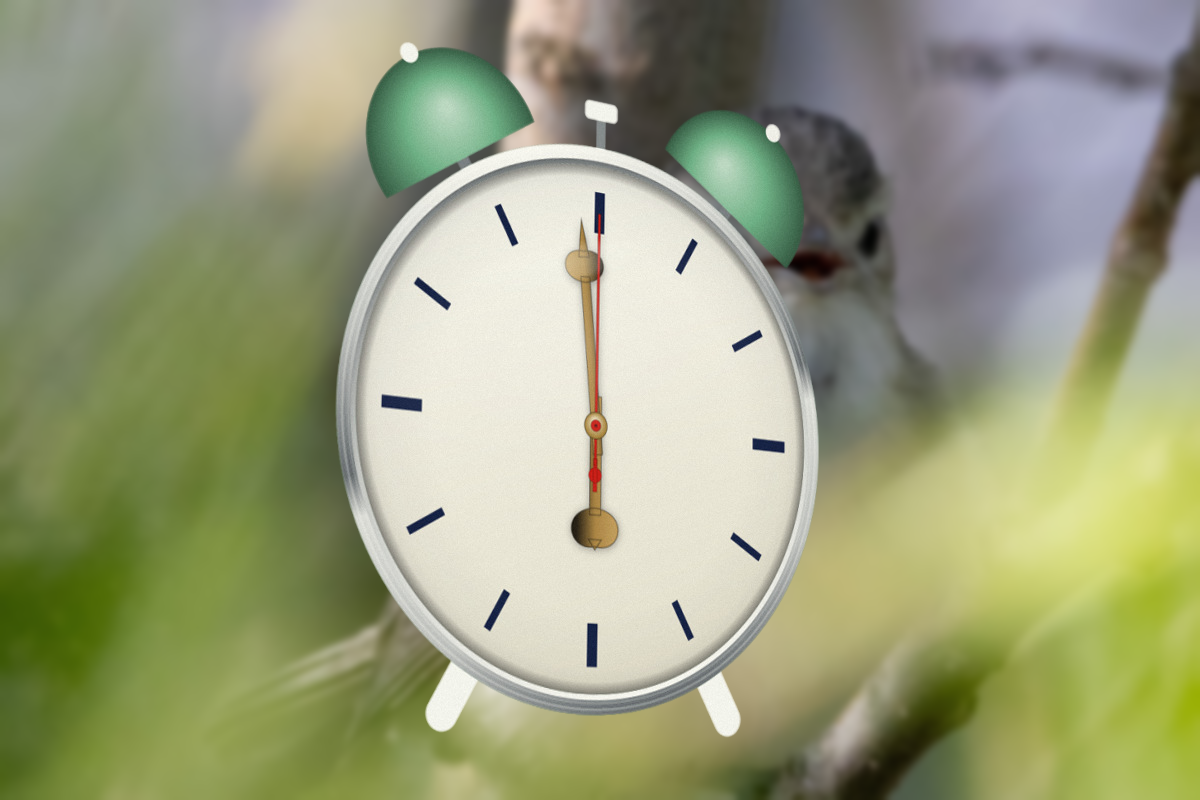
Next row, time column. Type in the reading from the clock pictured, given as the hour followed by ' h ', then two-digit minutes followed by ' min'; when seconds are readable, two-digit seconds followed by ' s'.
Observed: 5 h 59 min 00 s
